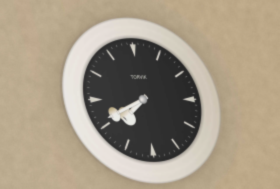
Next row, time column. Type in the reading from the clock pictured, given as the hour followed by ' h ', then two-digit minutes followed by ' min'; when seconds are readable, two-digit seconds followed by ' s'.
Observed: 7 h 41 min
